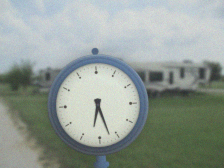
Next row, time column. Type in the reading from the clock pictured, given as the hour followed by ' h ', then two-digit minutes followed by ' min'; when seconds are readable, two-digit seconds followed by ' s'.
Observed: 6 h 27 min
